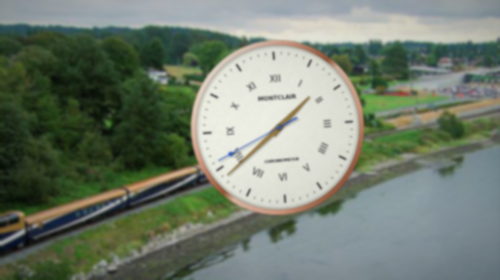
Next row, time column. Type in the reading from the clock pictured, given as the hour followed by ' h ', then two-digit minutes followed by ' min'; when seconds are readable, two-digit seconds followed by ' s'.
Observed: 1 h 38 min 41 s
